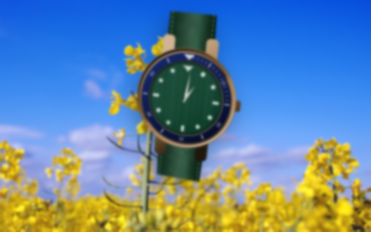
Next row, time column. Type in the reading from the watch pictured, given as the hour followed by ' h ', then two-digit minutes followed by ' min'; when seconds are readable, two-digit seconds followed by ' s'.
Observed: 1 h 01 min
